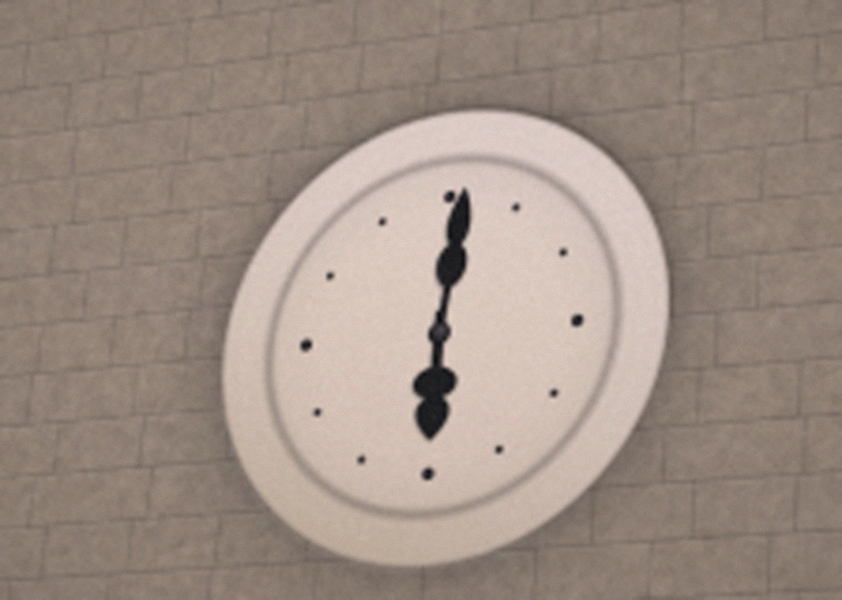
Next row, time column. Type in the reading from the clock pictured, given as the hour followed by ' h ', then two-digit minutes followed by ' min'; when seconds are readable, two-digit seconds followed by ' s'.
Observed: 6 h 01 min
